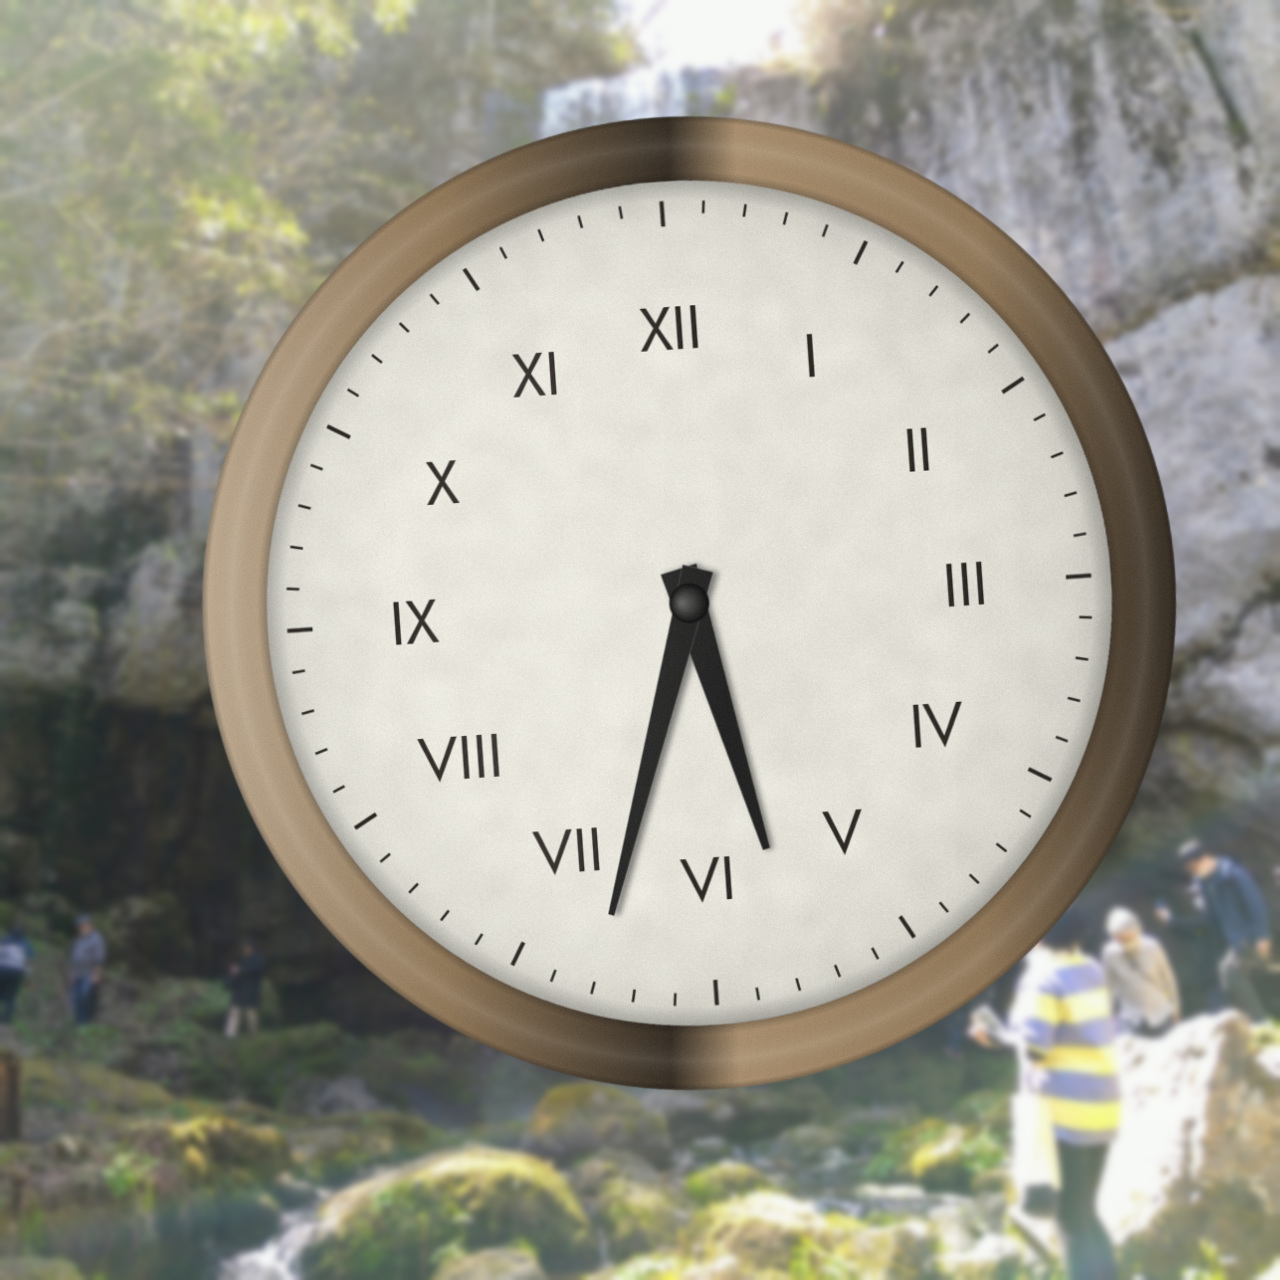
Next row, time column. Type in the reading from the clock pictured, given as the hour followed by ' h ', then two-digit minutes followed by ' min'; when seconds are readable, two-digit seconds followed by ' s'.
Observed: 5 h 33 min
